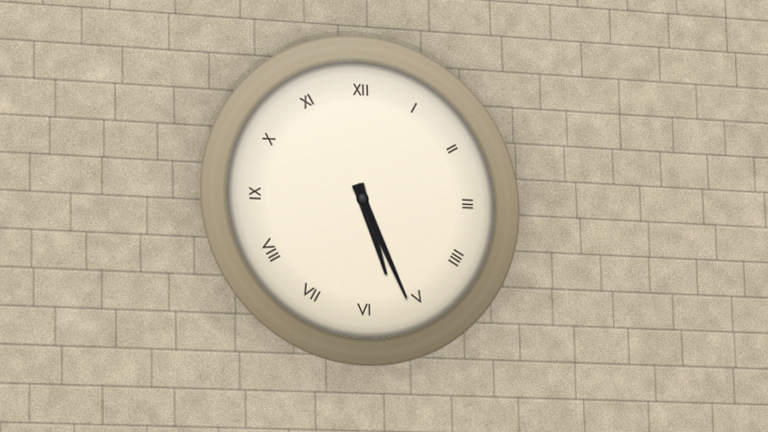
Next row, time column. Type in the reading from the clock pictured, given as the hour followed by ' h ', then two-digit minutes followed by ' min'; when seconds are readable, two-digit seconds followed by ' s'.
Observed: 5 h 26 min
